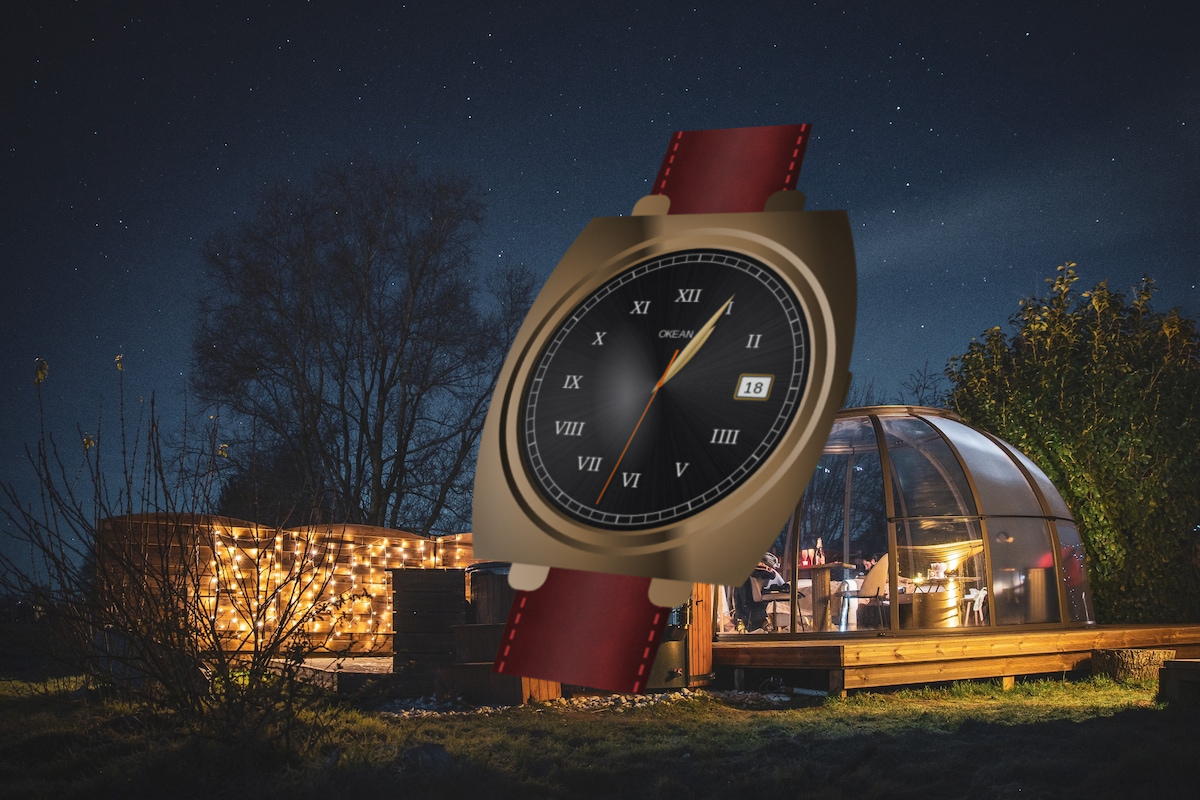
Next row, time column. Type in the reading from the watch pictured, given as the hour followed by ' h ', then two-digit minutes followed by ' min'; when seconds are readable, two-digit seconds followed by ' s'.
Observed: 1 h 04 min 32 s
